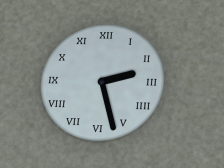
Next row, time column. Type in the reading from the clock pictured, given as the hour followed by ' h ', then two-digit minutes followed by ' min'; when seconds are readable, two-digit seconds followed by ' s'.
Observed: 2 h 27 min
